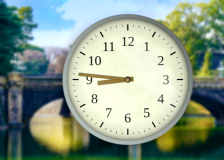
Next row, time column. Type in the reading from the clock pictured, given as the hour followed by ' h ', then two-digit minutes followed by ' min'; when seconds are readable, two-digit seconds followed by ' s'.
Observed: 8 h 46 min
